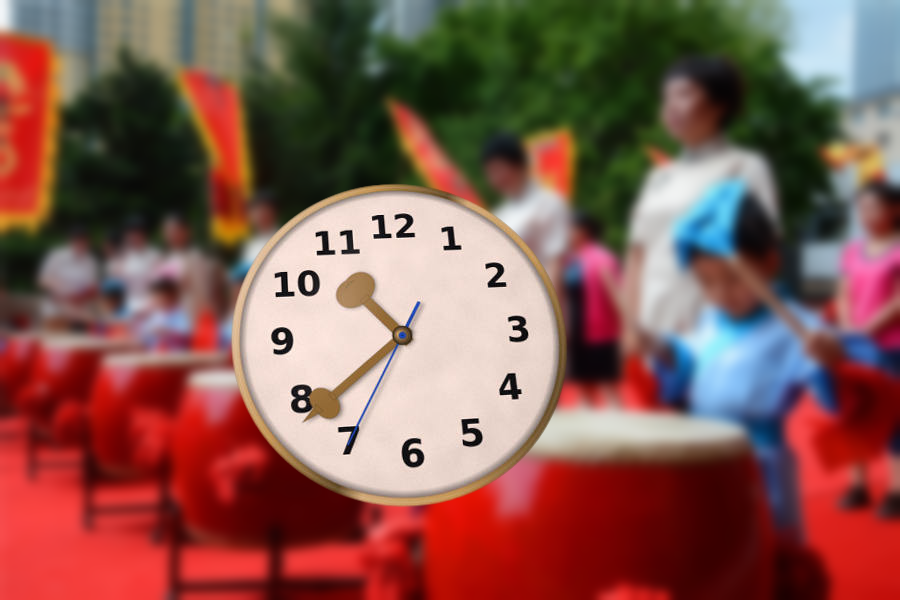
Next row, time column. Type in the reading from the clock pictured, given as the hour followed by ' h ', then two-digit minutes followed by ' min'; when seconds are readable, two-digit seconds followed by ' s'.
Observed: 10 h 38 min 35 s
